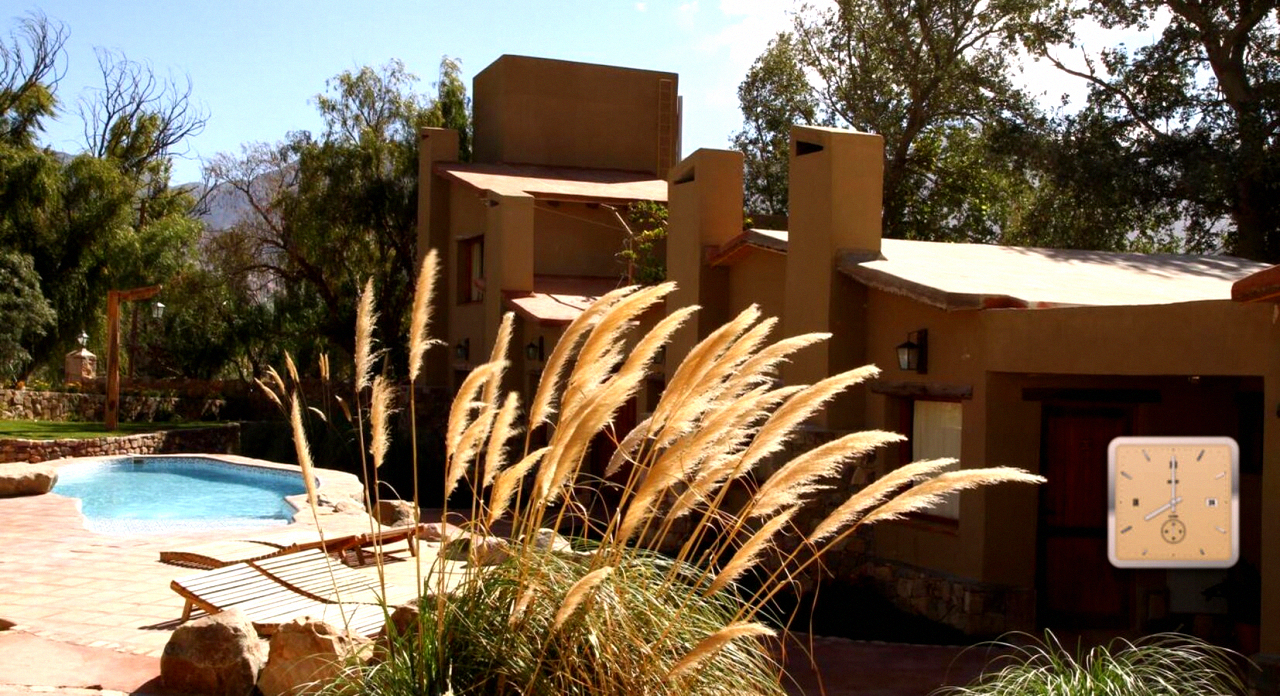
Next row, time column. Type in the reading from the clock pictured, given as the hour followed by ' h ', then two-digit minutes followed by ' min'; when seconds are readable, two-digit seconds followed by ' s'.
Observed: 8 h 00 min
